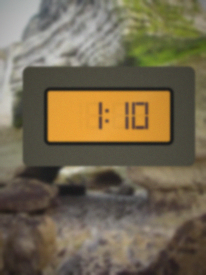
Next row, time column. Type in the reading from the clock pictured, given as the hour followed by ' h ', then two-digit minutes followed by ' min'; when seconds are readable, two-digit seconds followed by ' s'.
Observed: 1 h 10 min
